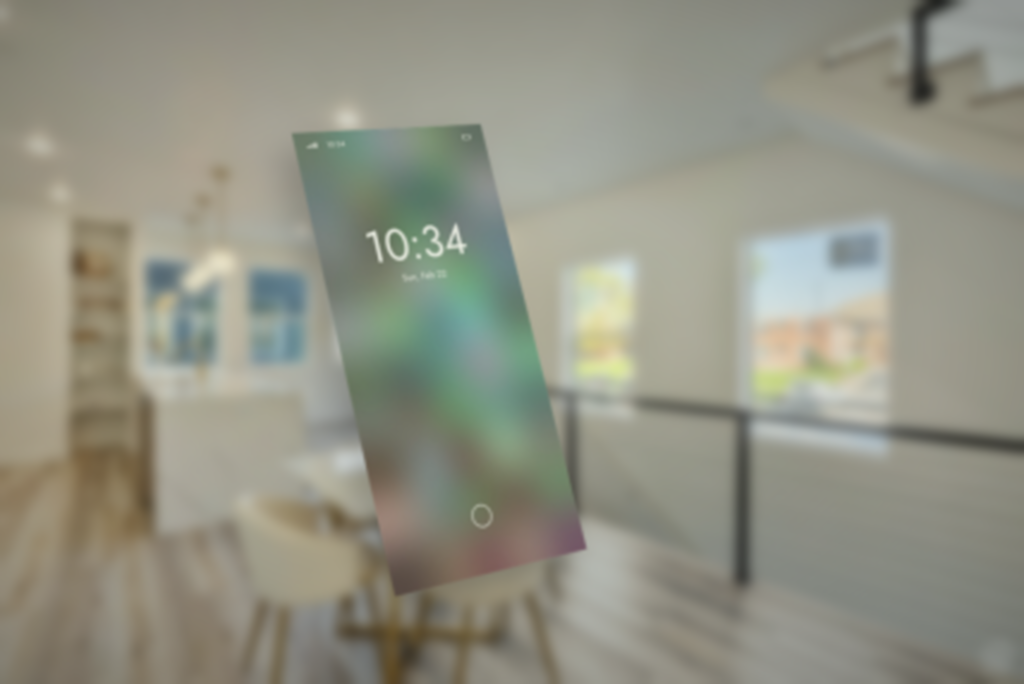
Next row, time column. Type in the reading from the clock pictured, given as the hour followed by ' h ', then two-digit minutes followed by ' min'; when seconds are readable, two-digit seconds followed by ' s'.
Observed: 10 h 34 min
